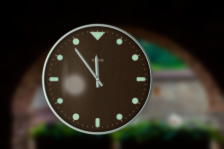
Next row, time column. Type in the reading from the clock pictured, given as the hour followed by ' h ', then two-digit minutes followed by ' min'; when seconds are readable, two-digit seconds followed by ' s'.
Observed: 11 h 54 min
